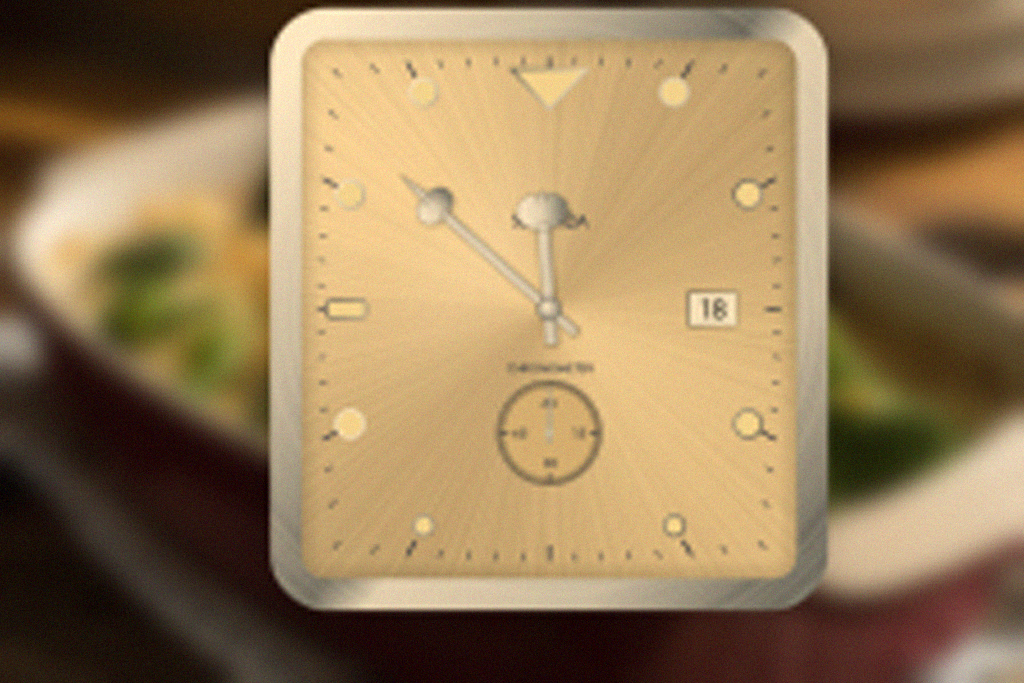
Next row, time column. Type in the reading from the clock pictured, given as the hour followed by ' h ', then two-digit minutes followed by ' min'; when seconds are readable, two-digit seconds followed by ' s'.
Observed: 11 h 52 min
